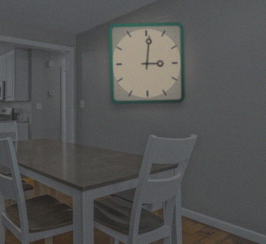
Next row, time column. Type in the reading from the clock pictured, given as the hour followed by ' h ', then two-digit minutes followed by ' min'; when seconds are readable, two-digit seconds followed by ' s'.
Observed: 3 h 01 min
